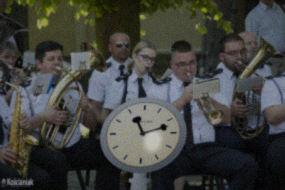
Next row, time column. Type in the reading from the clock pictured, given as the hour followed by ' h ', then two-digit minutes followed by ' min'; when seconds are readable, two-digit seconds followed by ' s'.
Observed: 11 h 12 min
